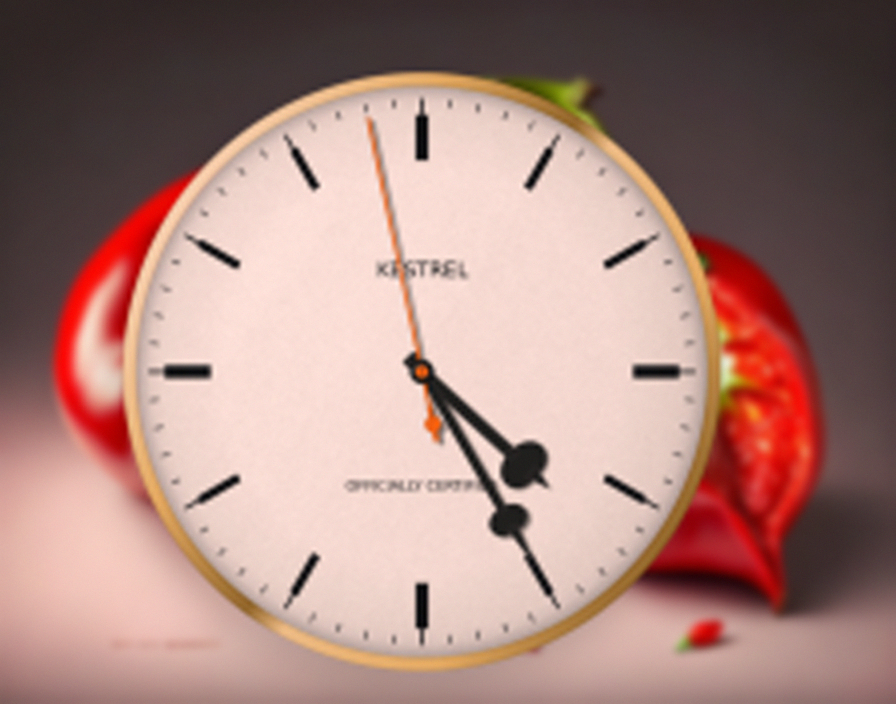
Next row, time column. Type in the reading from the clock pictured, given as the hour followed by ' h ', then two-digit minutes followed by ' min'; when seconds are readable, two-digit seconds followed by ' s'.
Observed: 4 h 24 min 58 s
